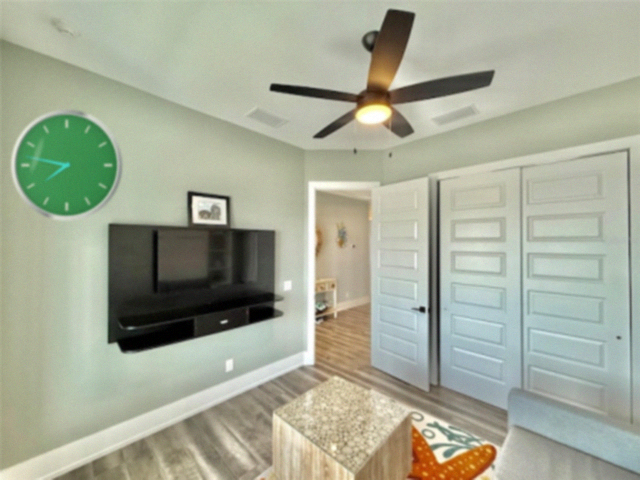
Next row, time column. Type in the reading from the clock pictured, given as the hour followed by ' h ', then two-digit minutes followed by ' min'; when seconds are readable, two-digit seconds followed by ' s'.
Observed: 7 h 47 min
